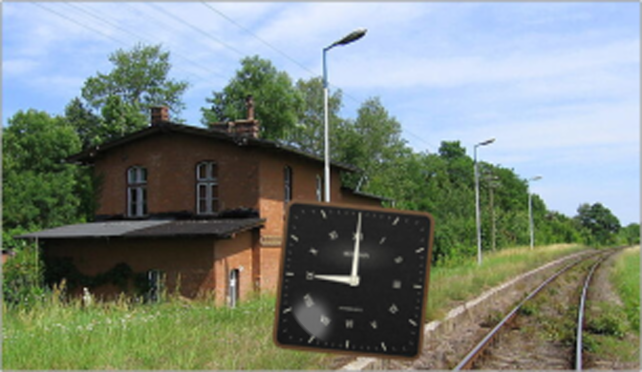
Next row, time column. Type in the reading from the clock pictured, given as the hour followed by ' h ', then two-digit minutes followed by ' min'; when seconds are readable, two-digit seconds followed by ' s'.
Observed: 9 h 00 min
